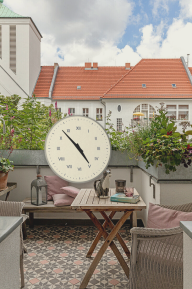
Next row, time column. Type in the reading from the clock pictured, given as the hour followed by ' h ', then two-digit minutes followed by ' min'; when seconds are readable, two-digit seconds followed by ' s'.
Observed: 4 h 53 min
